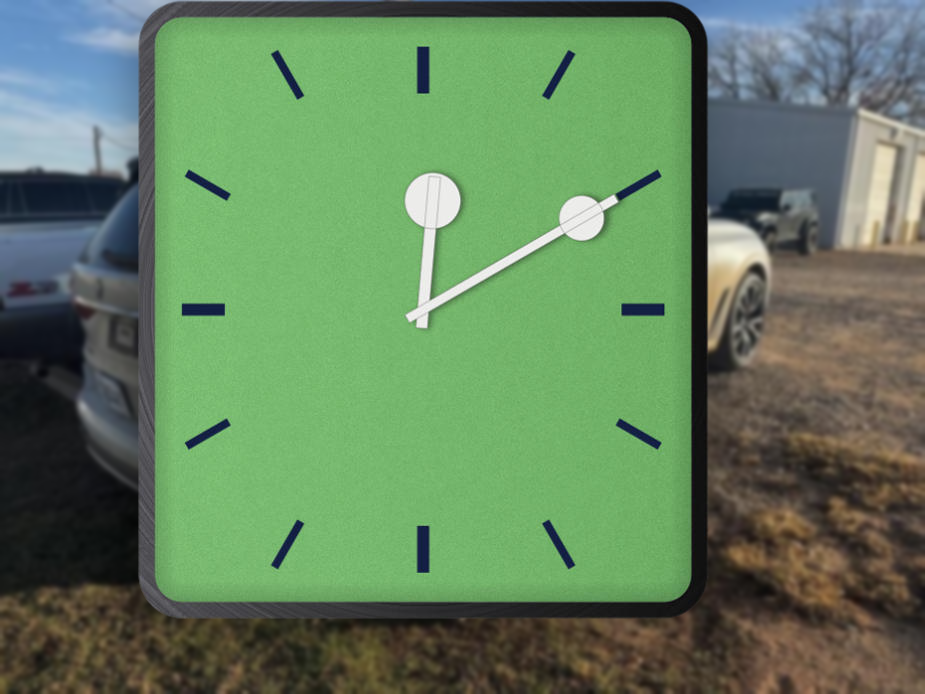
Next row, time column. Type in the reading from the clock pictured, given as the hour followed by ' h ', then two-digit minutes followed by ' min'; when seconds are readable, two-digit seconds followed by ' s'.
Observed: 12 h 10 min
